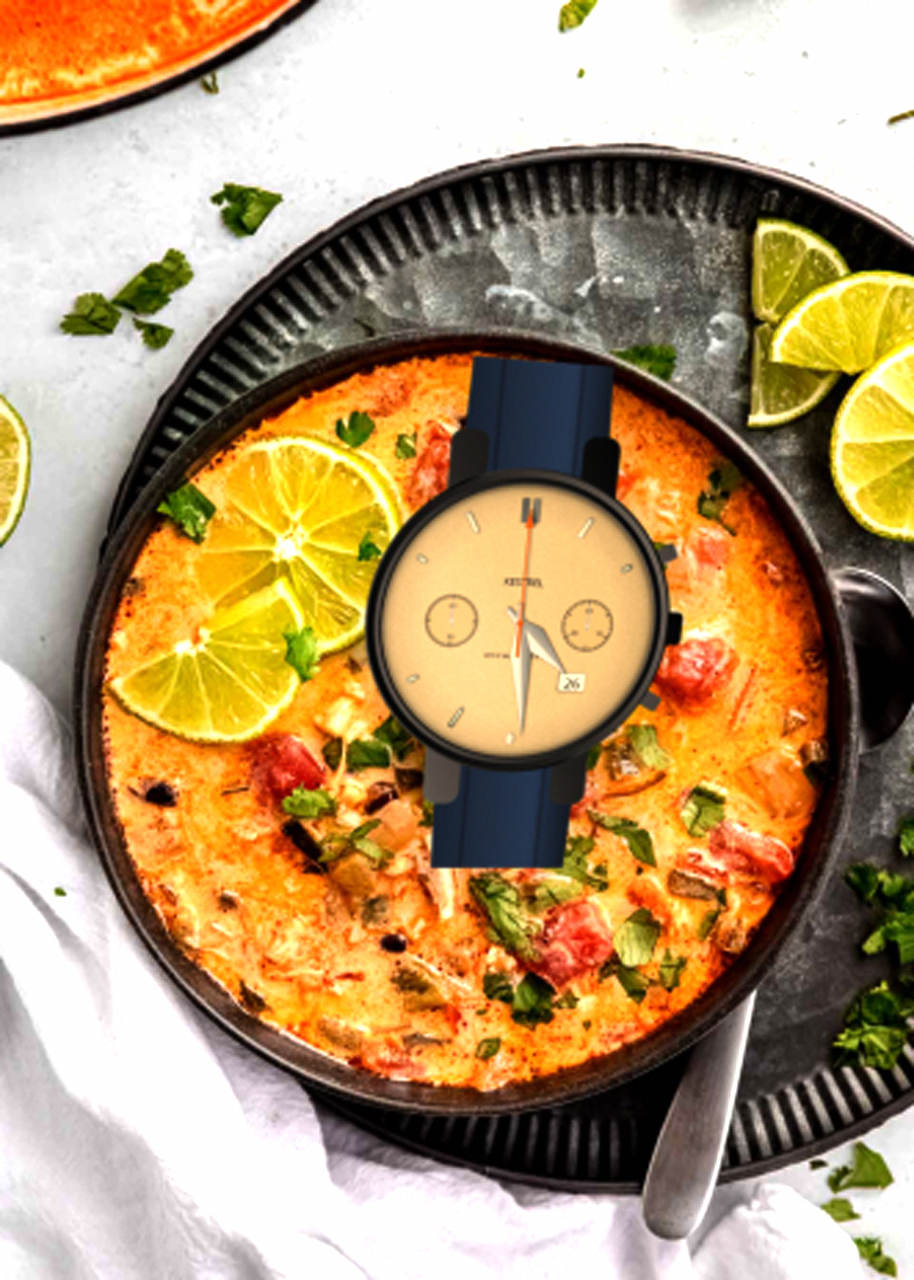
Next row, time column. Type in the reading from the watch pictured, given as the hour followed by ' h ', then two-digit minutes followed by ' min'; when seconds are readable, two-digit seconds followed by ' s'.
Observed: 4 h 29 min
